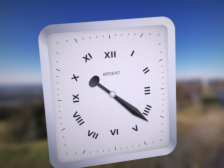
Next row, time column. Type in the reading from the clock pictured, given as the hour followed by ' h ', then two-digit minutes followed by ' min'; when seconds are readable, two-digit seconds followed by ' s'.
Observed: 10 h 22 min
